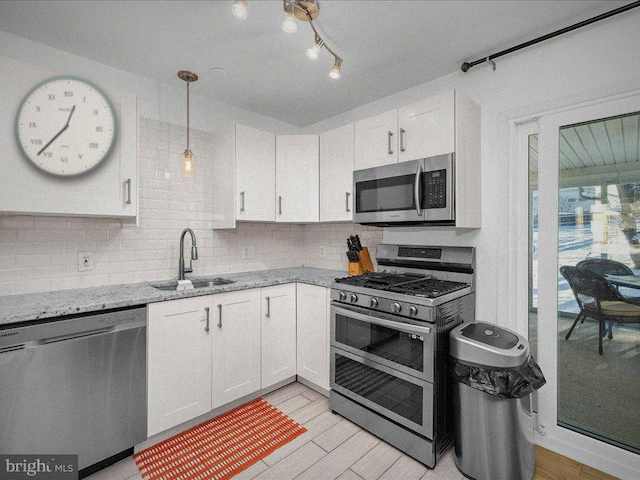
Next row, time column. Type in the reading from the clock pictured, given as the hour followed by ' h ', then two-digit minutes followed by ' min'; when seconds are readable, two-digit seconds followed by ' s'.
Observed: 12 h 37 min
